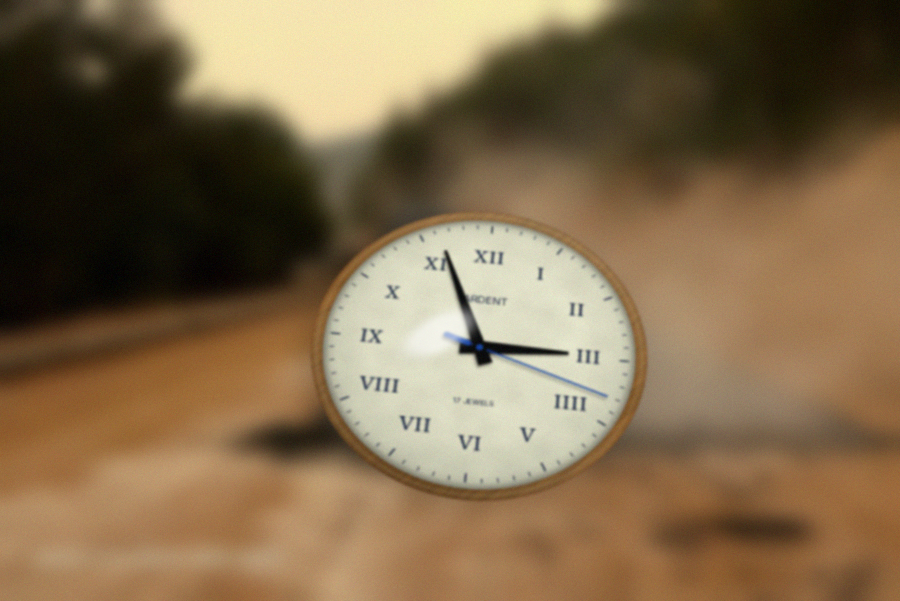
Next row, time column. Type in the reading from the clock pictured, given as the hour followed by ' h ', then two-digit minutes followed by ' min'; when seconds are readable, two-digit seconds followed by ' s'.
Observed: 2 h 56 min 18 s
